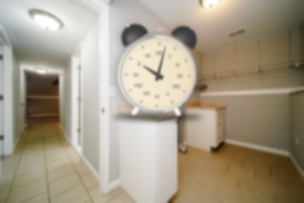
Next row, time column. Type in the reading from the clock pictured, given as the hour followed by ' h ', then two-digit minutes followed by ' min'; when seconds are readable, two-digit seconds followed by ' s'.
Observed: 10 h 02 min
